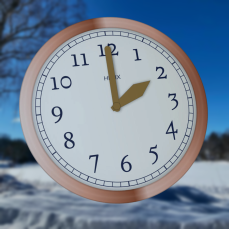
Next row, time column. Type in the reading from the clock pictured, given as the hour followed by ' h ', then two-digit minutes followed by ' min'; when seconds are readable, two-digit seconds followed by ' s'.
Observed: 2 h 00 min
